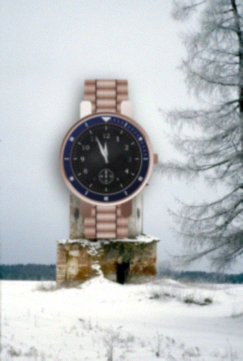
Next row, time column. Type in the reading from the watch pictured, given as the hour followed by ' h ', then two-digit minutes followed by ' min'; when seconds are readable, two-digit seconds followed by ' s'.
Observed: 11 h 56 min
